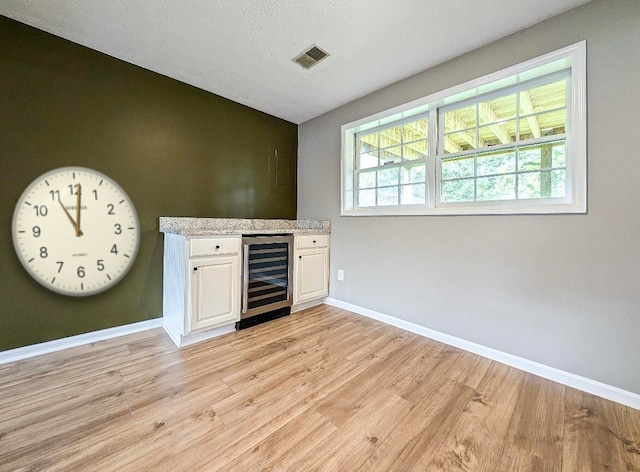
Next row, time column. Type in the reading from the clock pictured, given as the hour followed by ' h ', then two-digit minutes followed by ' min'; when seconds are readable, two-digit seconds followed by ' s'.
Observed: 11 h 01 min
